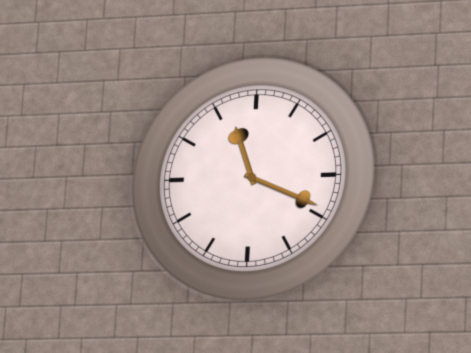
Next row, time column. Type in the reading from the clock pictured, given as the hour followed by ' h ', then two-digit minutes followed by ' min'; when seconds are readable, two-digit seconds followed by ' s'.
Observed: 11 h 19 min
